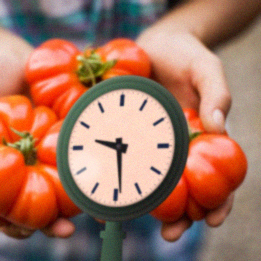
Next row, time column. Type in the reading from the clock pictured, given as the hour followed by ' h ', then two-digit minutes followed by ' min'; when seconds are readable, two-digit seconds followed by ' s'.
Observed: 9 h 29 min
